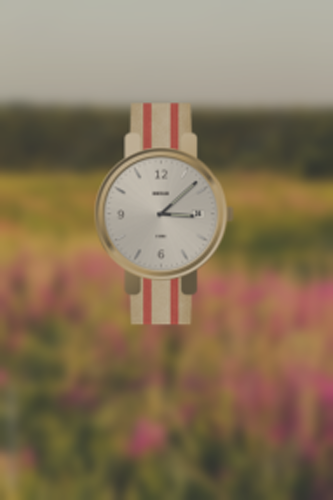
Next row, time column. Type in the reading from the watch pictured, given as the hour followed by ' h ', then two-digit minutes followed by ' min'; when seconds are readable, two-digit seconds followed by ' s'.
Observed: 3 h 08 min
